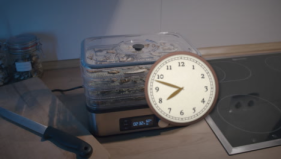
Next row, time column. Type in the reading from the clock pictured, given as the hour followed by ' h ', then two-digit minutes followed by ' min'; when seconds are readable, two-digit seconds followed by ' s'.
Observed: 7 h 48 min
